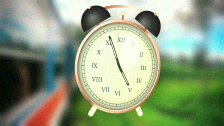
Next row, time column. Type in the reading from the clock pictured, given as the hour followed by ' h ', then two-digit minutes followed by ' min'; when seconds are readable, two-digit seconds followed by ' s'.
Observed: 4 h 56 min
